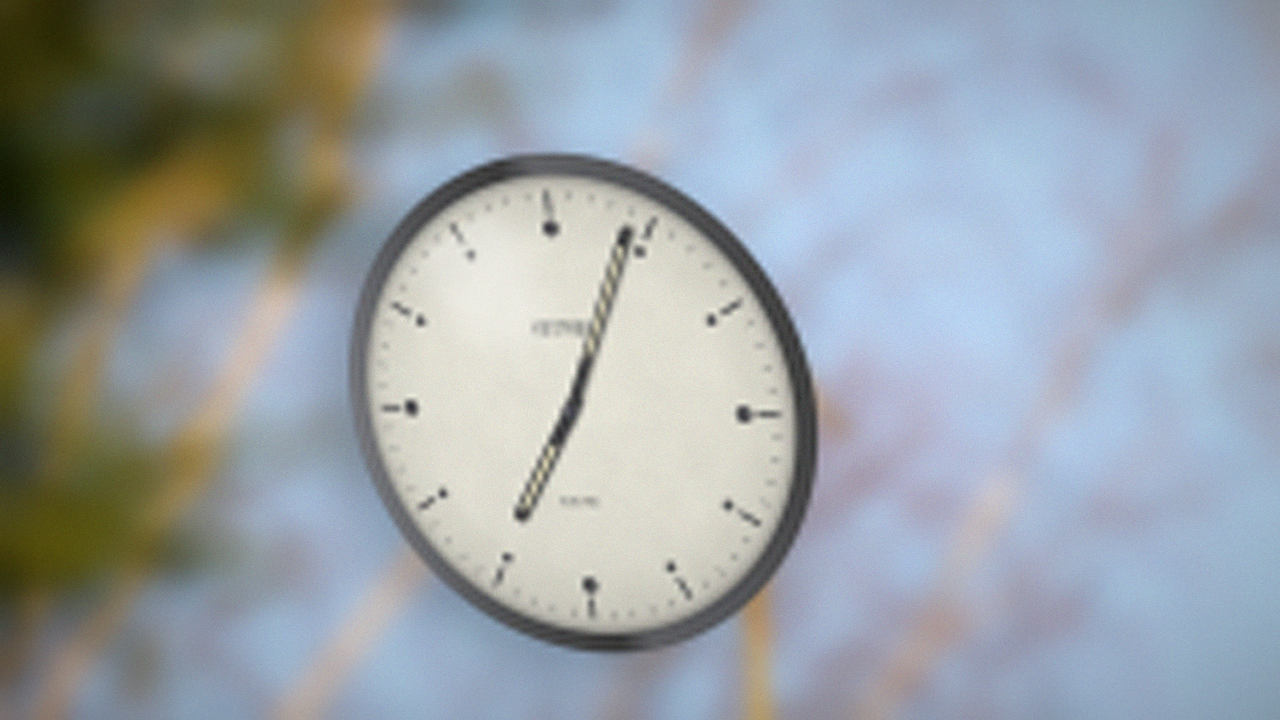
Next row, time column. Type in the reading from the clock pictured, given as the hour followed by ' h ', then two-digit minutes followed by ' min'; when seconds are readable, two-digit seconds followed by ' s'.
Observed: 7 h 04 min
